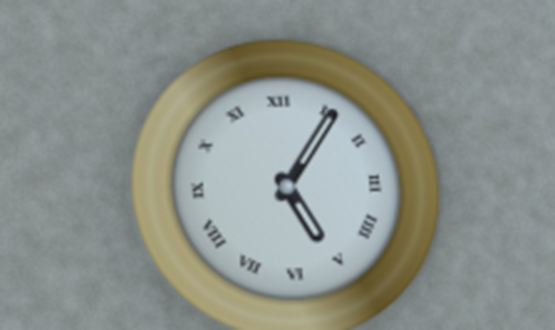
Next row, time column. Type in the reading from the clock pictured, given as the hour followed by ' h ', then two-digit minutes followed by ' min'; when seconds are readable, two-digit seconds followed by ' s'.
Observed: 5 h 06 min
